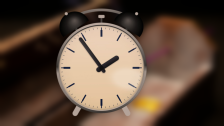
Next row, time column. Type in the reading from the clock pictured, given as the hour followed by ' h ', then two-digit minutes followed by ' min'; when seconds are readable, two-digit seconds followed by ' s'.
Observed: 1 h 54 min
